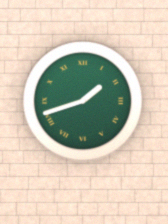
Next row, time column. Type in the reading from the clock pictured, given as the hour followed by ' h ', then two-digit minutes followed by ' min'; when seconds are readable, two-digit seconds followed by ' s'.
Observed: 1 h 42 min
